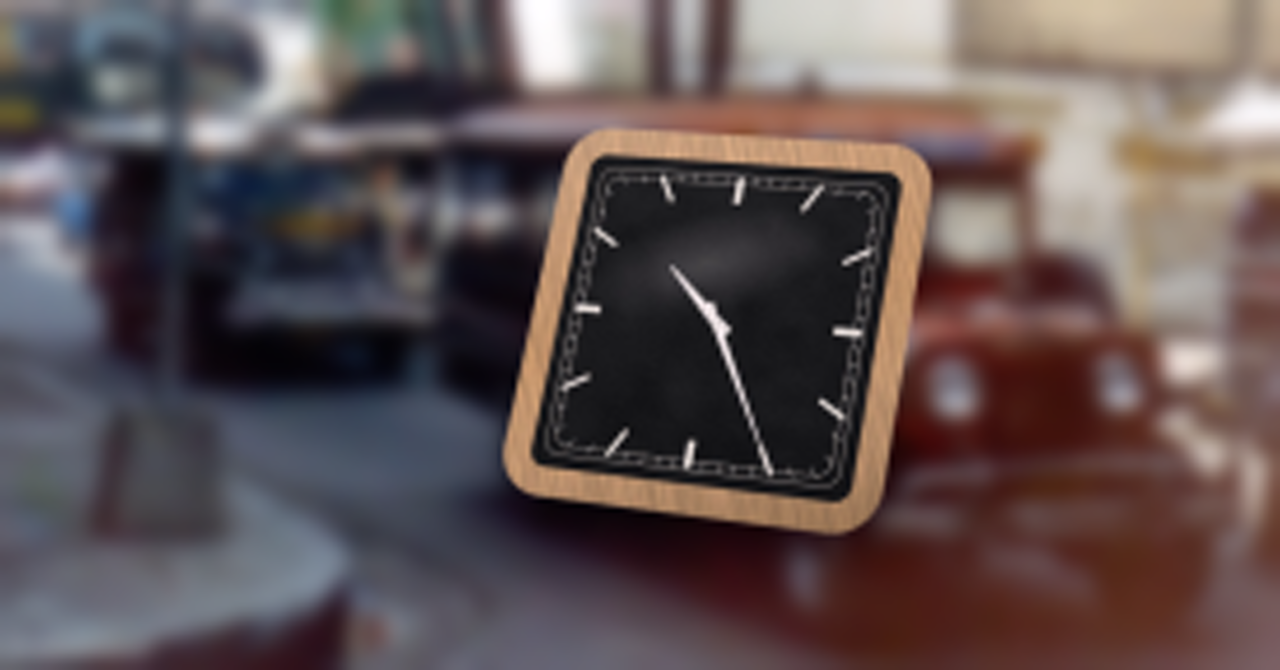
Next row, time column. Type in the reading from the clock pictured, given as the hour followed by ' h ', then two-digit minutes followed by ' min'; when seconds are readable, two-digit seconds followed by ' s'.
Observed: 10 h 25 min
